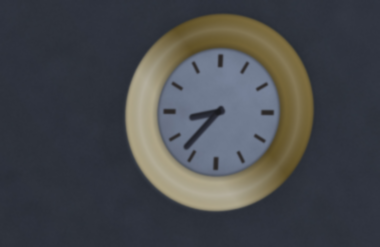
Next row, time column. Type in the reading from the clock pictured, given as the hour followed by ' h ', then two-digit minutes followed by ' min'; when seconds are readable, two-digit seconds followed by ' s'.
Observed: 8 h 37 min
